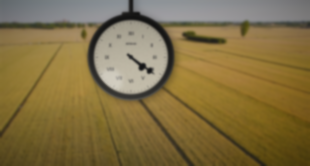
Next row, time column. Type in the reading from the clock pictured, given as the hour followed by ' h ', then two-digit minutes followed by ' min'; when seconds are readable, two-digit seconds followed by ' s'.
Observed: 4 h 21 min
